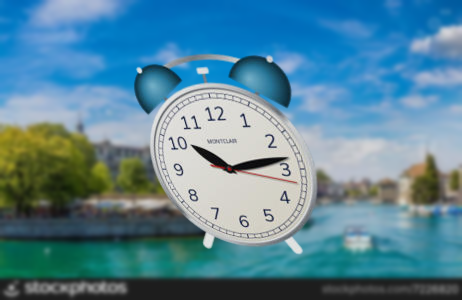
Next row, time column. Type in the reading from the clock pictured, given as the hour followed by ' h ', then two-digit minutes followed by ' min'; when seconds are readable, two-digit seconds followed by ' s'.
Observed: 10 h 13 min 17 s
